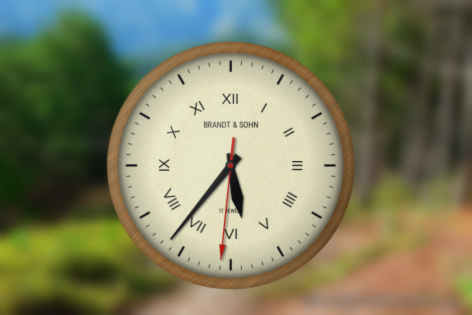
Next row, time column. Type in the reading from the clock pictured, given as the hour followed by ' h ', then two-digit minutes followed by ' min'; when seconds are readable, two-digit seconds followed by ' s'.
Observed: 5 h 36 min 31 s
